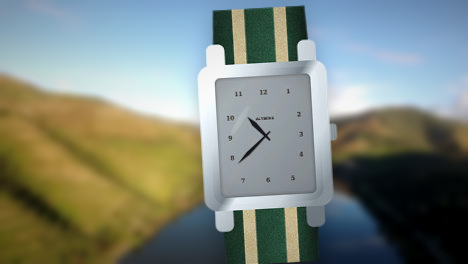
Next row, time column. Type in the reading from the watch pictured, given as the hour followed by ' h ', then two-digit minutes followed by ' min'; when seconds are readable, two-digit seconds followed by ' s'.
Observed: 10 h 38 min
